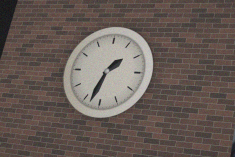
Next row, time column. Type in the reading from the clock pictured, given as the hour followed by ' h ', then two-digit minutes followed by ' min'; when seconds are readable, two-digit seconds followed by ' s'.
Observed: 1 h 33 min
